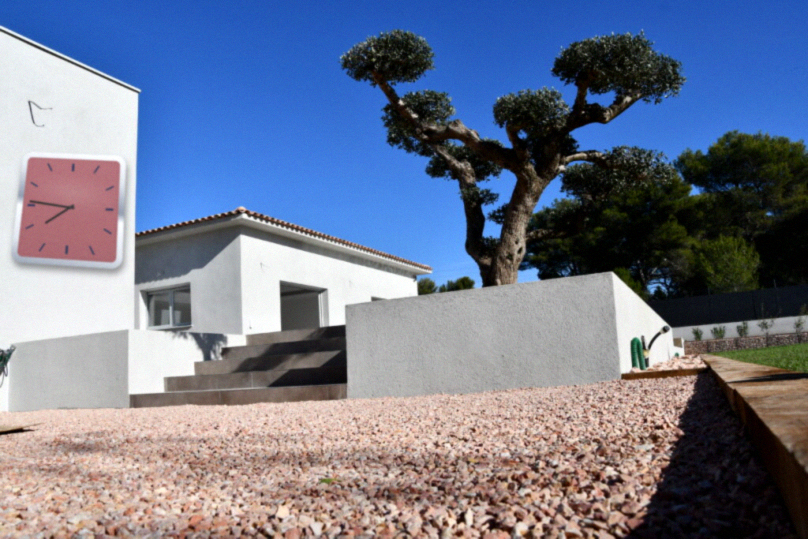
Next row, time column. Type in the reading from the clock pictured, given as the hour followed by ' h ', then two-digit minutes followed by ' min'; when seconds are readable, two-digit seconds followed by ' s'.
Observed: 7 h 46 min
